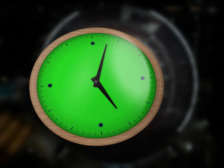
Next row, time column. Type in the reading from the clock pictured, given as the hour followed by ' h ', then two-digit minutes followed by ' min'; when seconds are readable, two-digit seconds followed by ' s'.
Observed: 5 h 03 min
